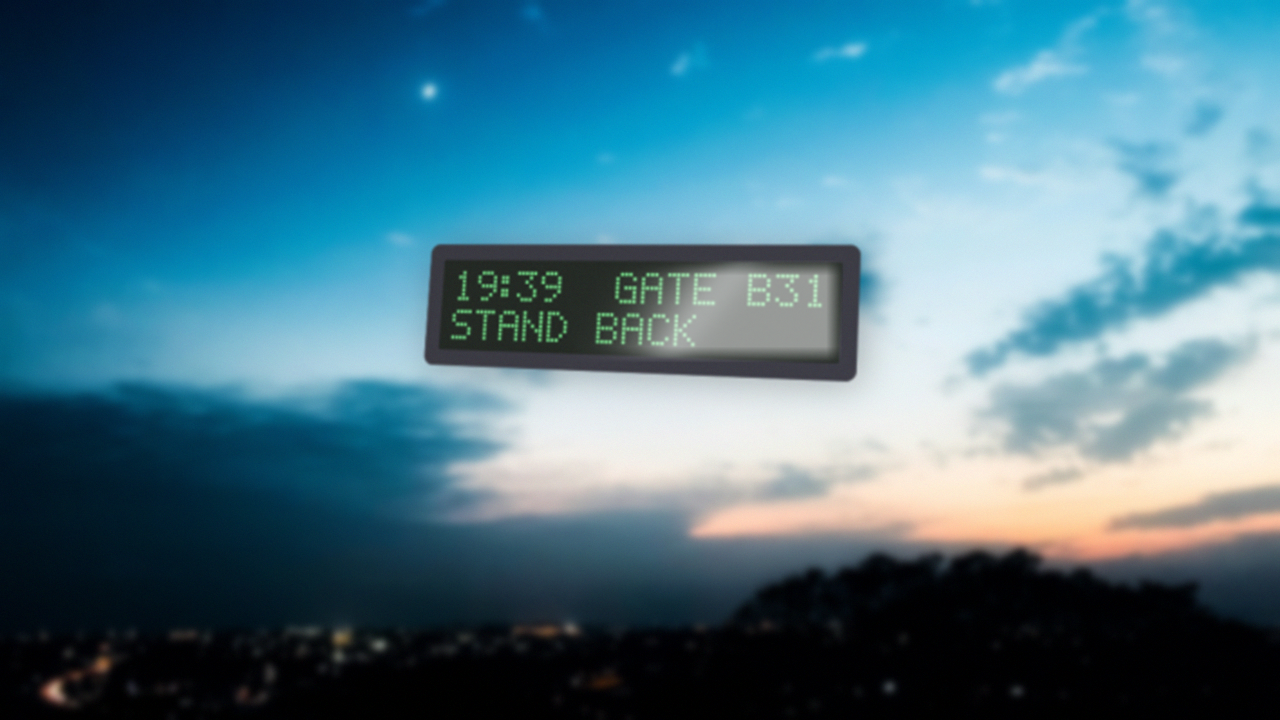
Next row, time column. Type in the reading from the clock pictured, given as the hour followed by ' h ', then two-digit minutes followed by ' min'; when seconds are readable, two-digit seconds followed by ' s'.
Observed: 19 h 39 min
